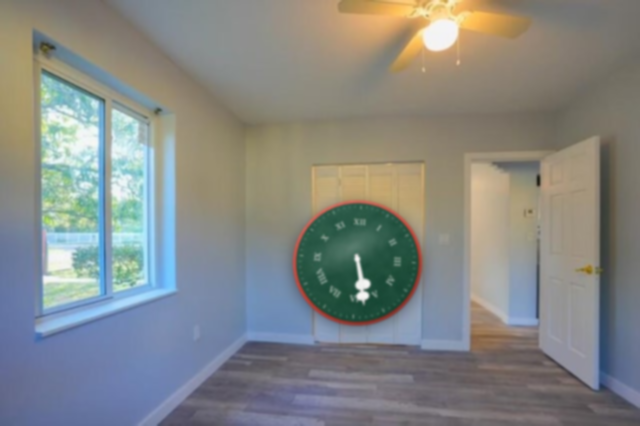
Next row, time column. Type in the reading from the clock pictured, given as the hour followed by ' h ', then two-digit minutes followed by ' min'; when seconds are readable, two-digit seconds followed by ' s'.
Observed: 5 h 28 min
